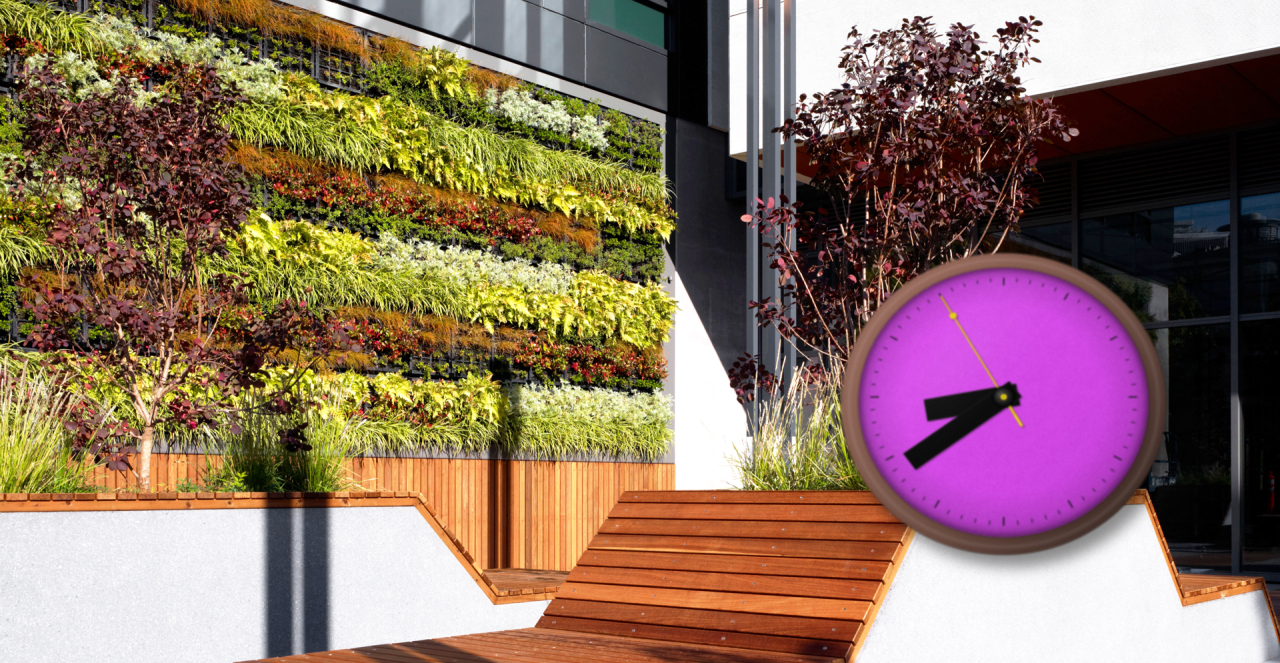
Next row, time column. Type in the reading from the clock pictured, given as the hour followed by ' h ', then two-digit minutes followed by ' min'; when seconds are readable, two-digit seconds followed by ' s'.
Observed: 8 h 38 min 55 s
